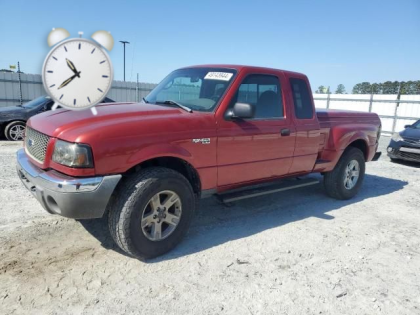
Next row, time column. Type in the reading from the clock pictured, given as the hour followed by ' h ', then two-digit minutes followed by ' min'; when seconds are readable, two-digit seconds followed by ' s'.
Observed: 10 h 38 min
